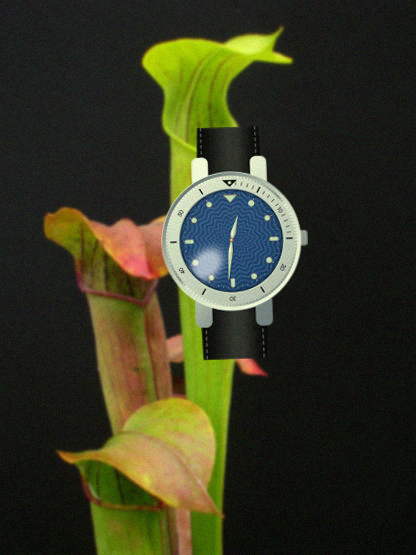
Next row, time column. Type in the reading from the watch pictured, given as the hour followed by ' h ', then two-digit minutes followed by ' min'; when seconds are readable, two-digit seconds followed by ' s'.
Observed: 12 h 31 min
